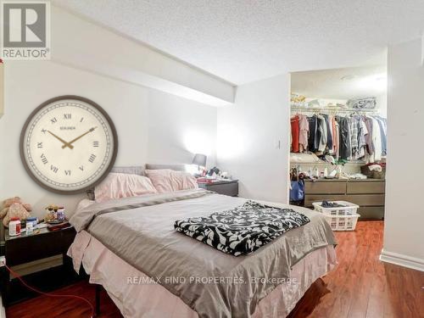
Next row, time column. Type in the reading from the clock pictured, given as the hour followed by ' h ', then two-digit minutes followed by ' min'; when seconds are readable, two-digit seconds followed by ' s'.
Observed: 10 h 10 min
